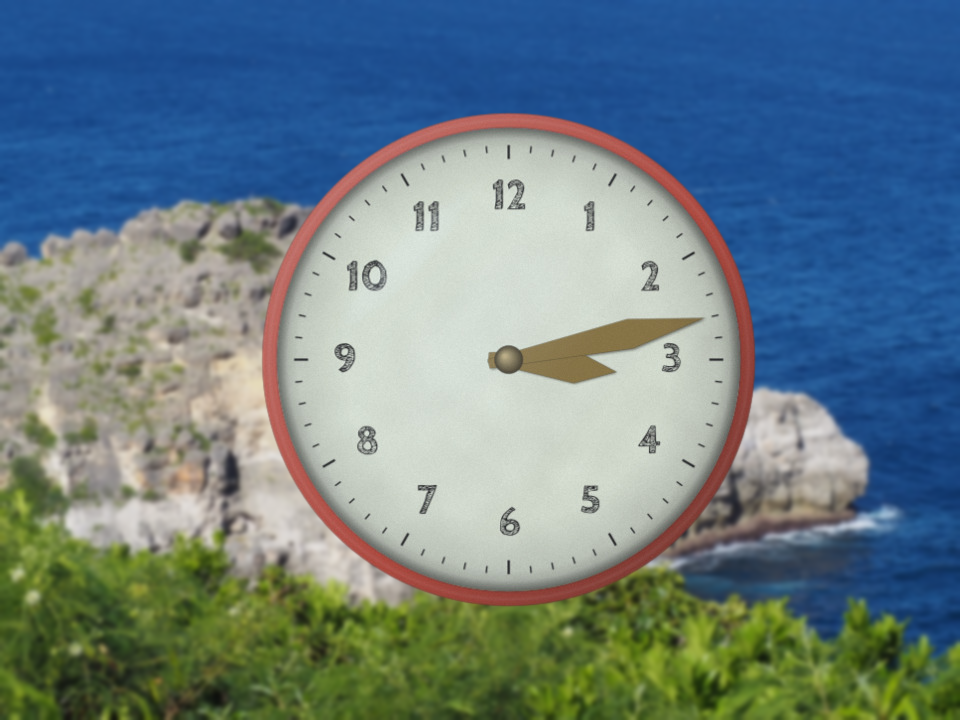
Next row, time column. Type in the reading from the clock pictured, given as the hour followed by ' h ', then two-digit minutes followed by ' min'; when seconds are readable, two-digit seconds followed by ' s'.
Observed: 3 h 13 min
